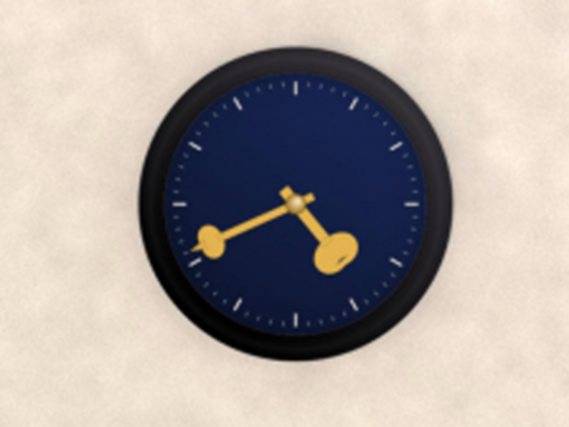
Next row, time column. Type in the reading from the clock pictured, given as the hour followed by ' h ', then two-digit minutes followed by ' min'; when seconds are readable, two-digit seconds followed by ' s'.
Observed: 4 h 41 min
